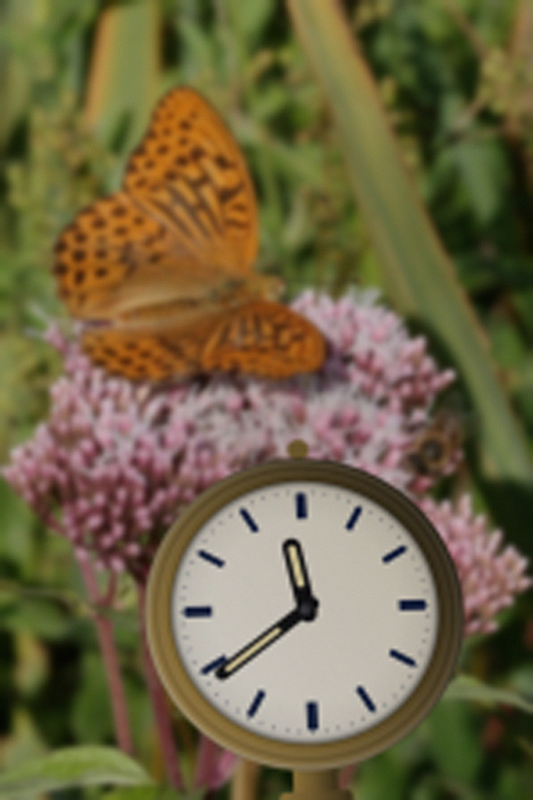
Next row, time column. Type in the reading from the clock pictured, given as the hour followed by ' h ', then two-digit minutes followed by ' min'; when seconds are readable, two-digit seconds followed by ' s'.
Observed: 11 h 39 min
